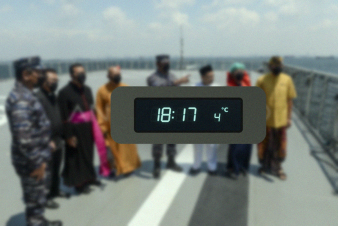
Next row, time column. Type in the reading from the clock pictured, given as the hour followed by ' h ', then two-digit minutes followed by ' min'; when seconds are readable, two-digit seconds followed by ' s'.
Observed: 18 h 17 min
